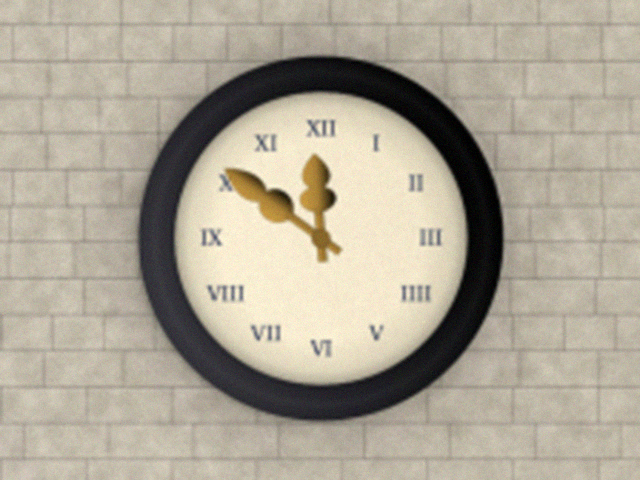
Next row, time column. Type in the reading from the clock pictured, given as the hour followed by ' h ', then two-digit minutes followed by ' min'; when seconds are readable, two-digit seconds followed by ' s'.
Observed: 11 h 51 min
